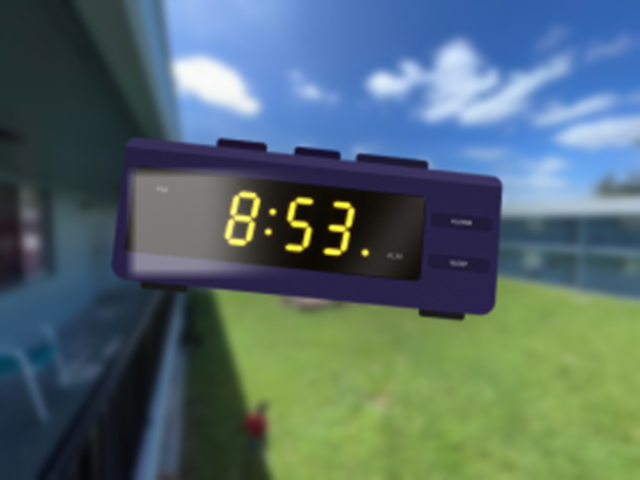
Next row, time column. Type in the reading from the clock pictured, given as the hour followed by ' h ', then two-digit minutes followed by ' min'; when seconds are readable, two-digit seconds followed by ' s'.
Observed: 8 h 53 min
